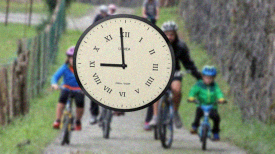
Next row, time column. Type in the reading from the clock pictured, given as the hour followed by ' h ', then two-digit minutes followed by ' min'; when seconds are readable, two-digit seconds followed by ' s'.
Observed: 8 h 59 min
